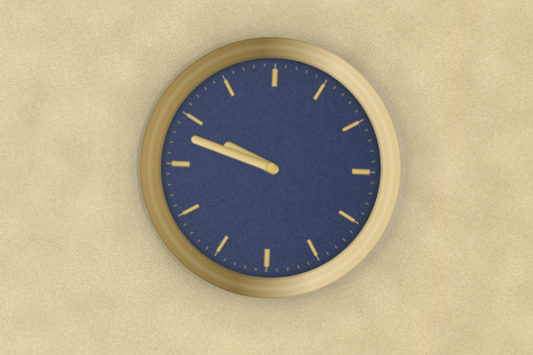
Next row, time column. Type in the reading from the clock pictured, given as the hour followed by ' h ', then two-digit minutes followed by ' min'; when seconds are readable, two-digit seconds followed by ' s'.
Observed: 9 h 48 min
